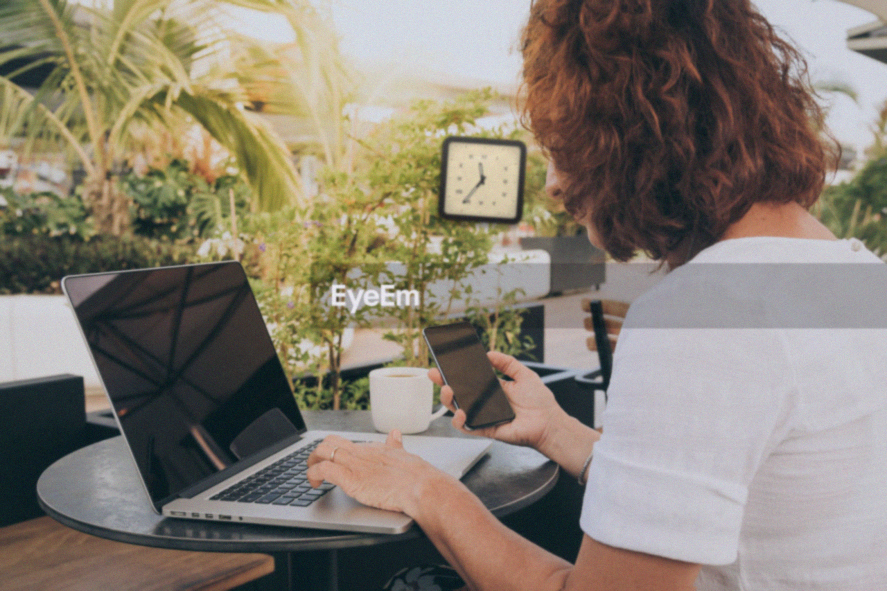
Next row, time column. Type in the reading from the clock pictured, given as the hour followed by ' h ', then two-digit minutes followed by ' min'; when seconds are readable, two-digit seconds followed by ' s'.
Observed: 11 h 36 min
